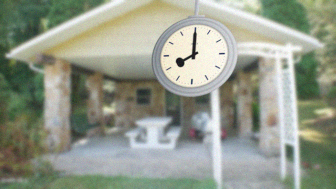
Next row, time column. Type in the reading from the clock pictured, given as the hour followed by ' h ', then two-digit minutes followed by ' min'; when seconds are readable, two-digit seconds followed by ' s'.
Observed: 8 h 00 min
